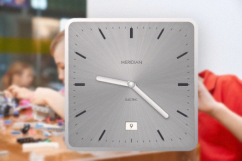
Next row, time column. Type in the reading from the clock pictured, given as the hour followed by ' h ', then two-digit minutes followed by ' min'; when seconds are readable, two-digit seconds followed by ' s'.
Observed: 9 h 22 min
